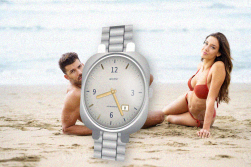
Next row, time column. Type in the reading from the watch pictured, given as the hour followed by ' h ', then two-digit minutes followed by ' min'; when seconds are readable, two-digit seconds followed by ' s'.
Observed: 8 h 25 min
